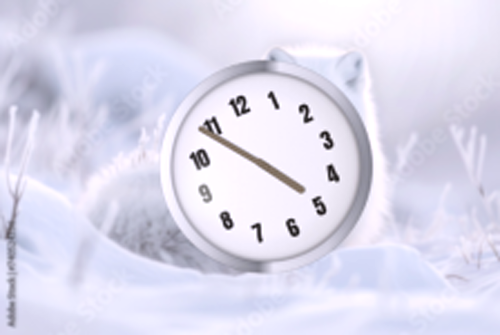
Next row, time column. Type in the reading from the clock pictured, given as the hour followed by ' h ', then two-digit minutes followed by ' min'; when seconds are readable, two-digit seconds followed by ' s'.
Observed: 4 h 54 min
